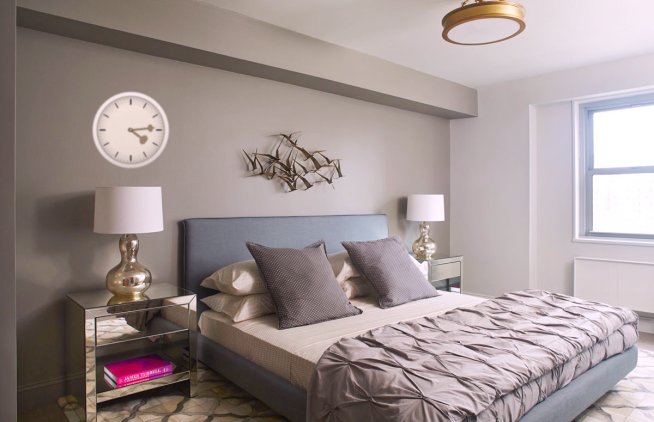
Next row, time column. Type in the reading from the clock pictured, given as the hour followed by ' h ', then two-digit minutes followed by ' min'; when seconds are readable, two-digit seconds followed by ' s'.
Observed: 4 h 14 min
